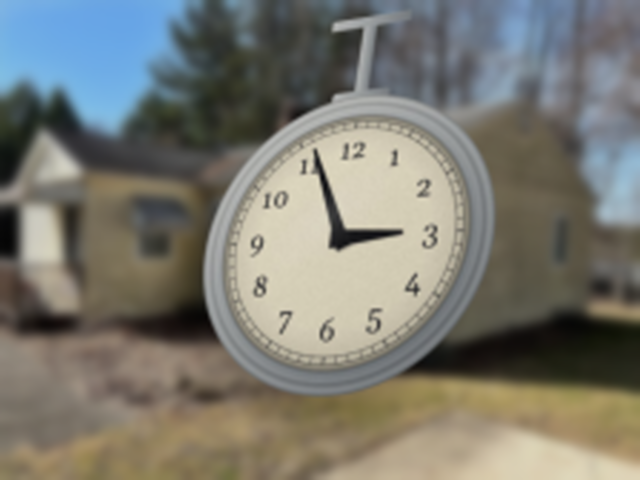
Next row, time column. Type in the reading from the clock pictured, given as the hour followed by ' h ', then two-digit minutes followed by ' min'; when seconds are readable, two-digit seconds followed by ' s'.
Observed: 2 h 56 min
